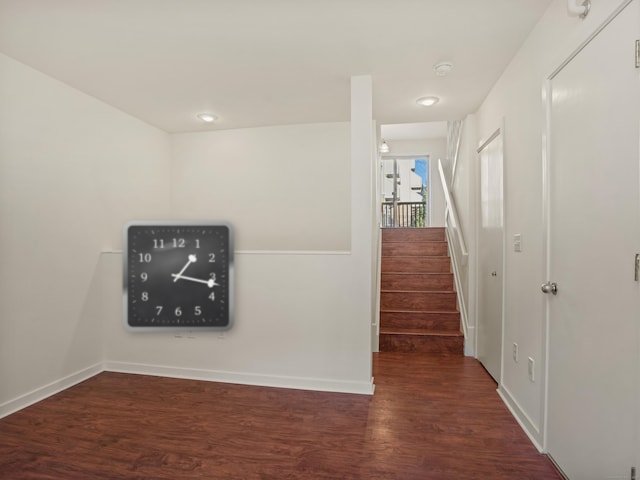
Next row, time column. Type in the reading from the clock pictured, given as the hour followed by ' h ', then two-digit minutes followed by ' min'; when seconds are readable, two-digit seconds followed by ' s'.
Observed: 1 h 17 min
